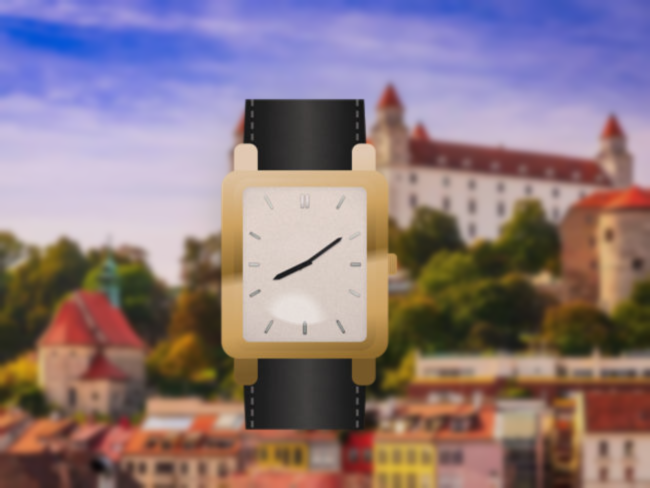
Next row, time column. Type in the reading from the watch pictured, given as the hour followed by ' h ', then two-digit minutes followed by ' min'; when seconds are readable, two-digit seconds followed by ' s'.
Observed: 8 h 09 min
